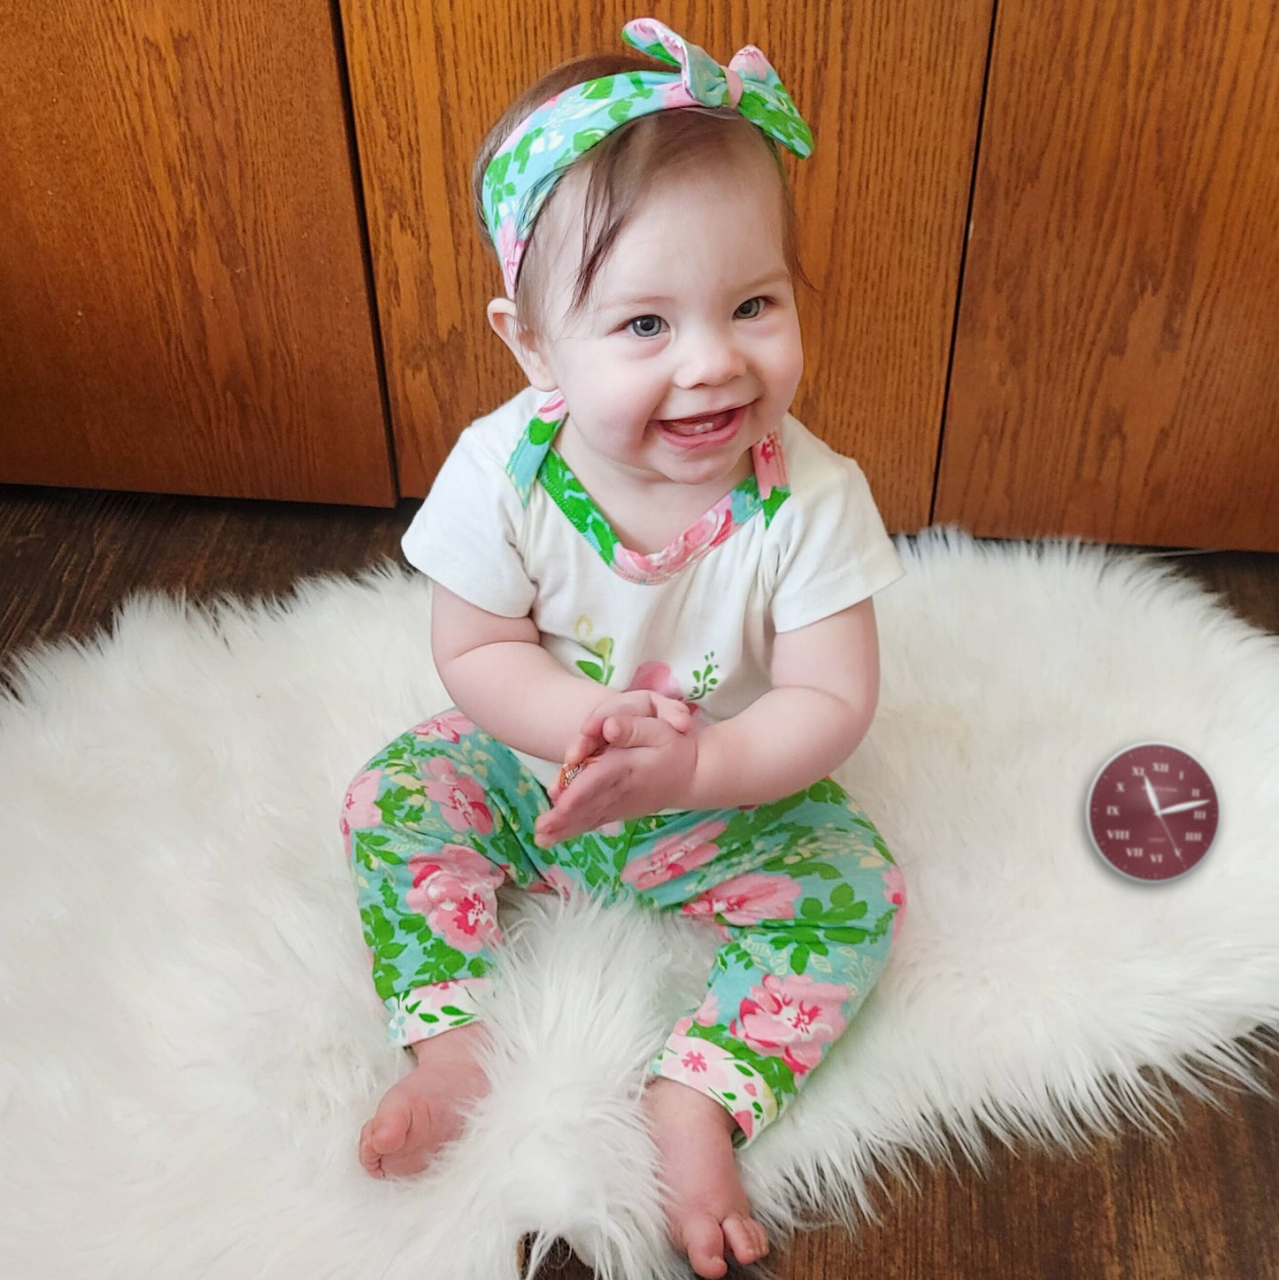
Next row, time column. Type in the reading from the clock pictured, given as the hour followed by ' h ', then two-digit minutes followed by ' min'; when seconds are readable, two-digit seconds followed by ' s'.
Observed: 11 h 12 min 25 s
